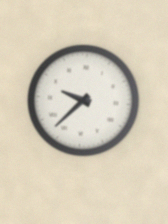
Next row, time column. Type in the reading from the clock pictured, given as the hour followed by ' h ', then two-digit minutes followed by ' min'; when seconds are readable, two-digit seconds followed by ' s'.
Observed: 9 h 37 min
